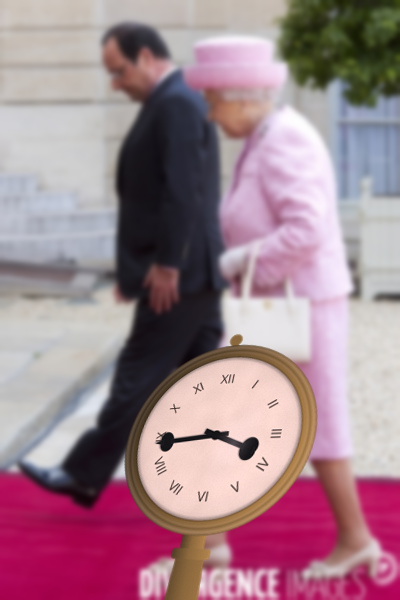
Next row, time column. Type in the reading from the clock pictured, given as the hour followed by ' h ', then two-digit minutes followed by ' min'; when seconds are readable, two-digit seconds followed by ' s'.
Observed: 3 h 44 min
